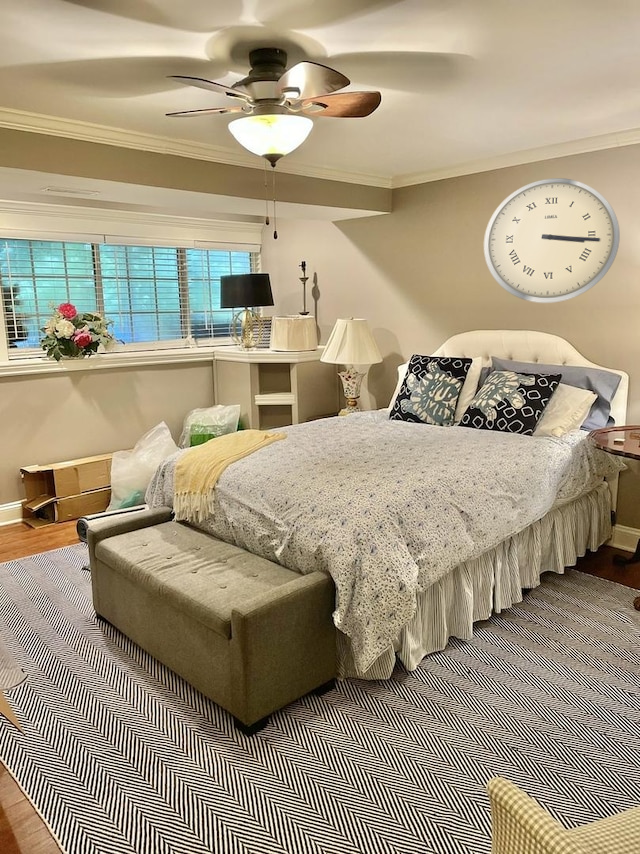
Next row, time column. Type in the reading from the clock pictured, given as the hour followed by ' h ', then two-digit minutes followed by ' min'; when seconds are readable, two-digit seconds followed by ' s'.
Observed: 3 h 16 min
